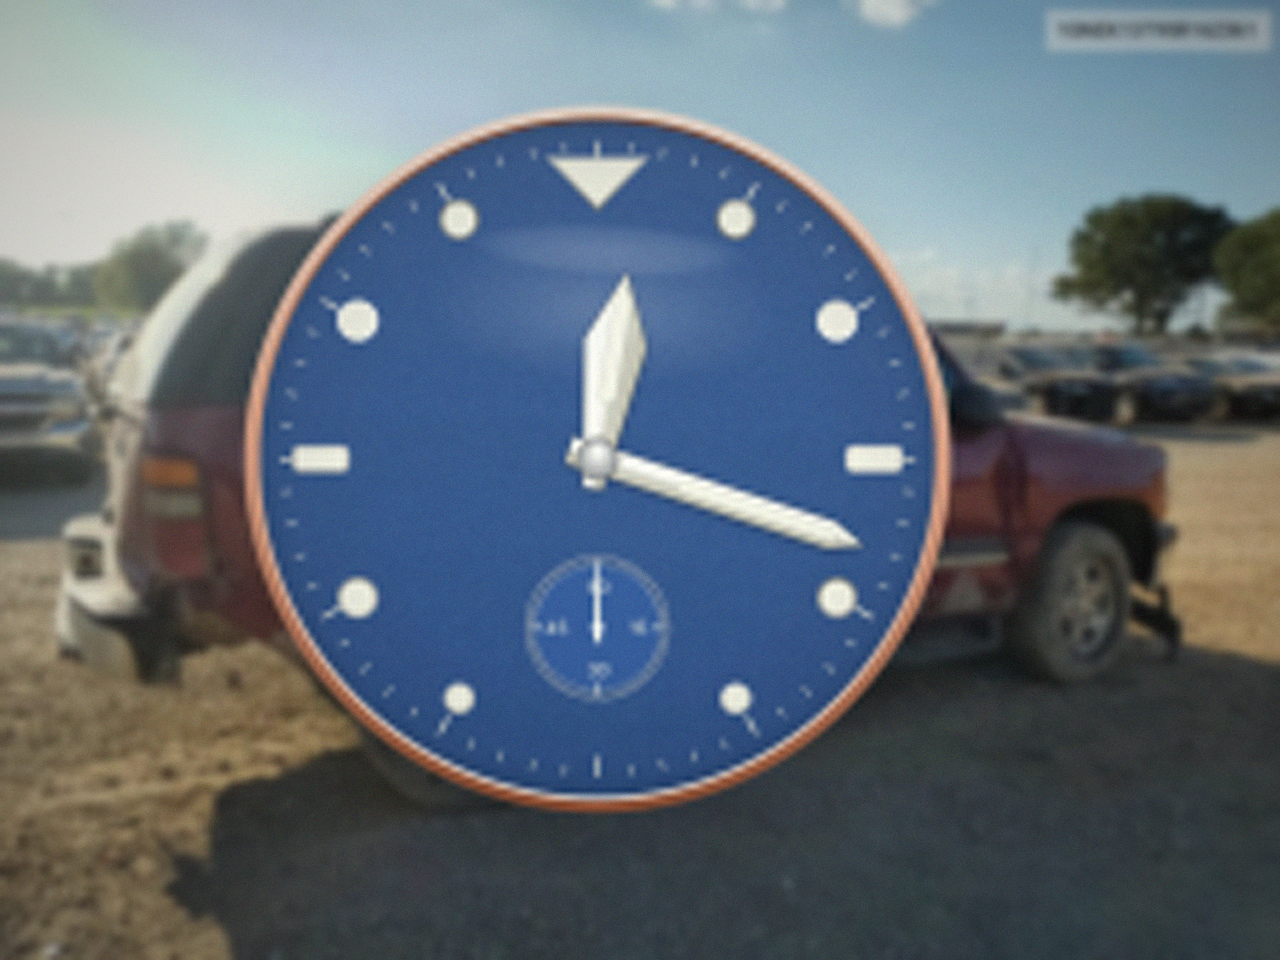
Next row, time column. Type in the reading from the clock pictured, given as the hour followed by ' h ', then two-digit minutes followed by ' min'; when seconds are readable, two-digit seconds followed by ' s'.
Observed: 12 h 18 min
